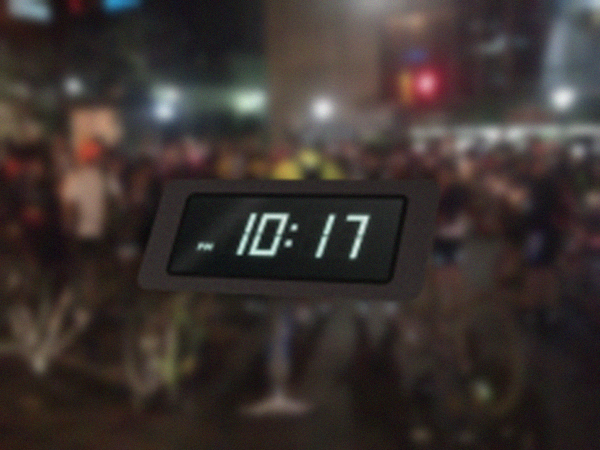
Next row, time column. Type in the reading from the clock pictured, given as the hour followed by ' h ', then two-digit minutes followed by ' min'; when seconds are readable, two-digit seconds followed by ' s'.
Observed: 10 h 17 min
